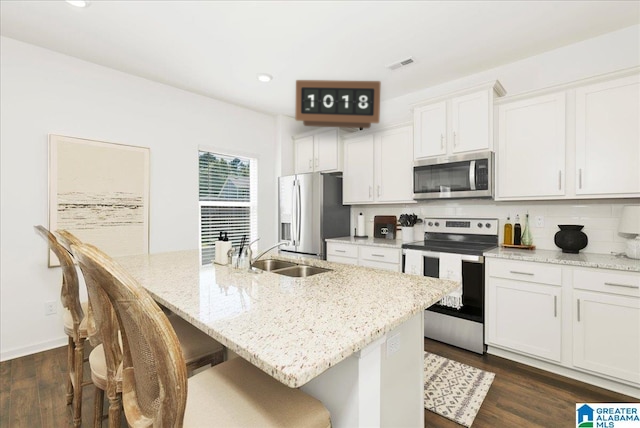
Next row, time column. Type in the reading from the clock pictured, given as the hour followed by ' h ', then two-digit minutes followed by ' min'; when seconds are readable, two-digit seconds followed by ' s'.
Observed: 10 h 18 min
